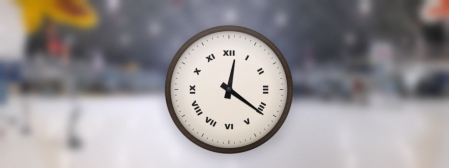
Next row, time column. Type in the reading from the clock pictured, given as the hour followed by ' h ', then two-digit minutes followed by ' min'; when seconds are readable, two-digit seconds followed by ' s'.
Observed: 12 h 21 min
